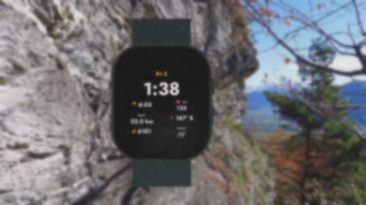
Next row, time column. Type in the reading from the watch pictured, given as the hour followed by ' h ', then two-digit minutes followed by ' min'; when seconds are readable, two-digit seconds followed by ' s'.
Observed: 1 h 38 min
